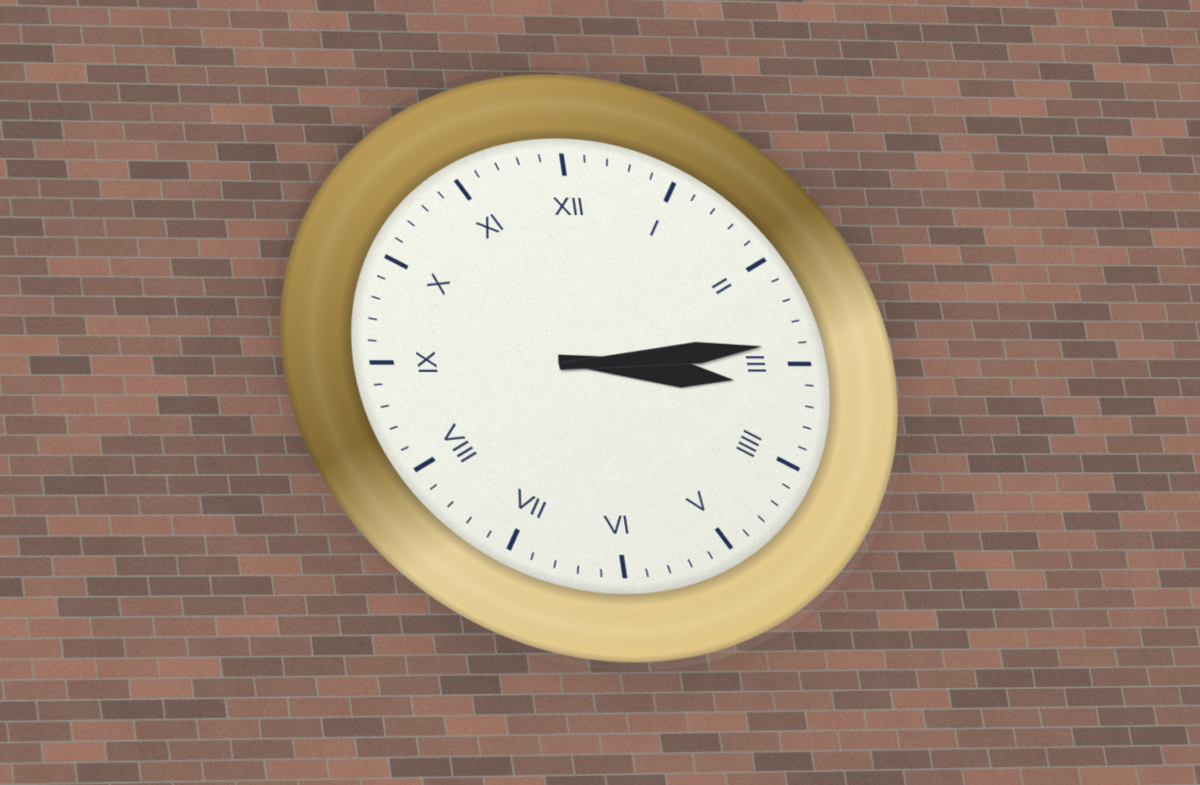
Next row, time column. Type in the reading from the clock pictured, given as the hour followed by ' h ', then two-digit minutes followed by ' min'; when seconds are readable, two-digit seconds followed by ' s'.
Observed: 3 h 14 min
